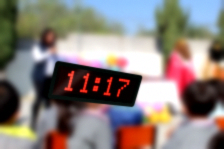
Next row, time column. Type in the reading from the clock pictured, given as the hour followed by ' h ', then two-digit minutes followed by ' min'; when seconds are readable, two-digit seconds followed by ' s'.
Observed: 11 h 17 min
